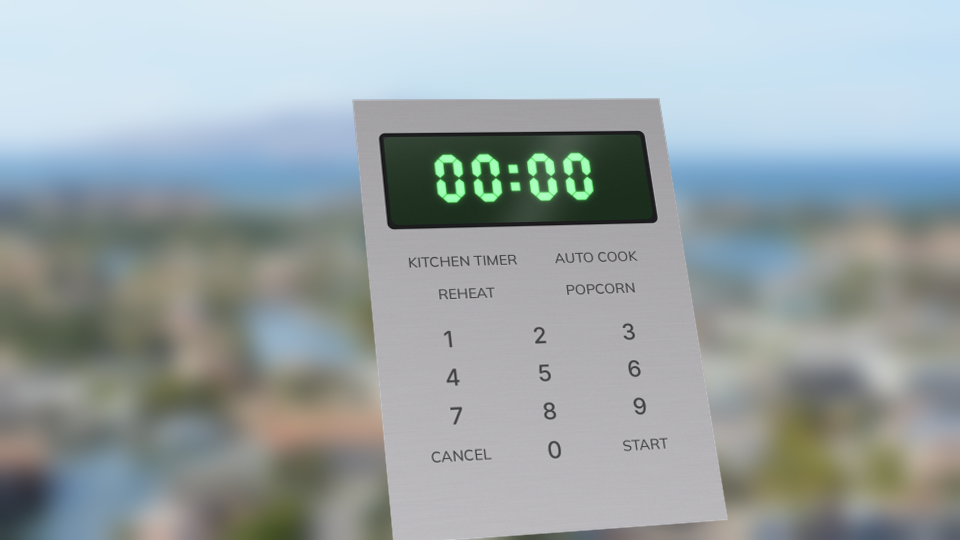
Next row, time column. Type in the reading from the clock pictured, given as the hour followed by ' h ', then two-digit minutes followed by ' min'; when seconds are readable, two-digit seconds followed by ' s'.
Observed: 0 h 00 min
